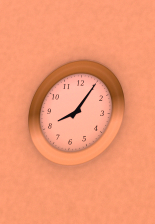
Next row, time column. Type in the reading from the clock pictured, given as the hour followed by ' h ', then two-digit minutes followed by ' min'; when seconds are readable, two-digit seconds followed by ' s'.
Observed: 8 h 05 min
